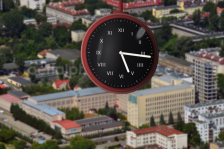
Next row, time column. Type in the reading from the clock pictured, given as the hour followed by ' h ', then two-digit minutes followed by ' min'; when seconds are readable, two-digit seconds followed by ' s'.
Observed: 5 h 16 min
